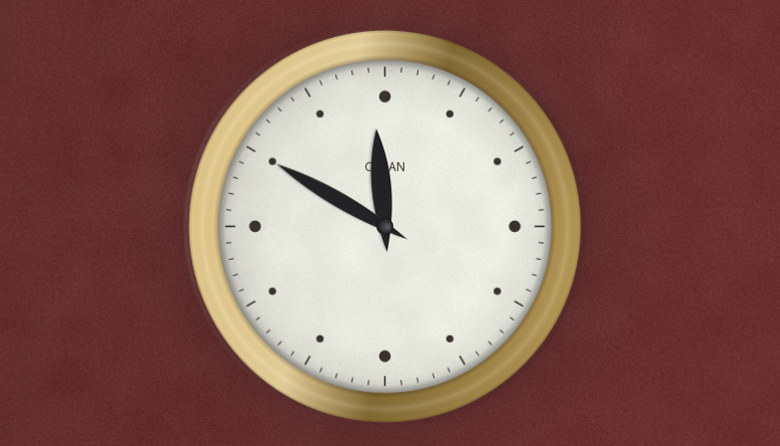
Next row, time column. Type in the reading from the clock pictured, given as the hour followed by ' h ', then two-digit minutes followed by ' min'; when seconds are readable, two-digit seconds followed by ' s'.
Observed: 11 h 50 min
